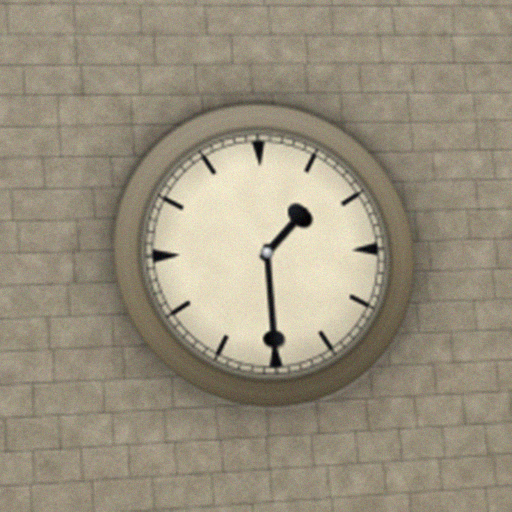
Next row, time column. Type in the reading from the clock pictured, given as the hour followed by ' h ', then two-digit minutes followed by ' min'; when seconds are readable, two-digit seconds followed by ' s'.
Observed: 1 h 30 min
